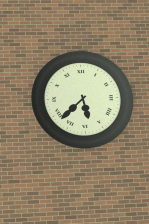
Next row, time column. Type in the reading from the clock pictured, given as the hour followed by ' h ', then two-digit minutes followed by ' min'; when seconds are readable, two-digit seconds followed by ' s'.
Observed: 5 h 38 min
